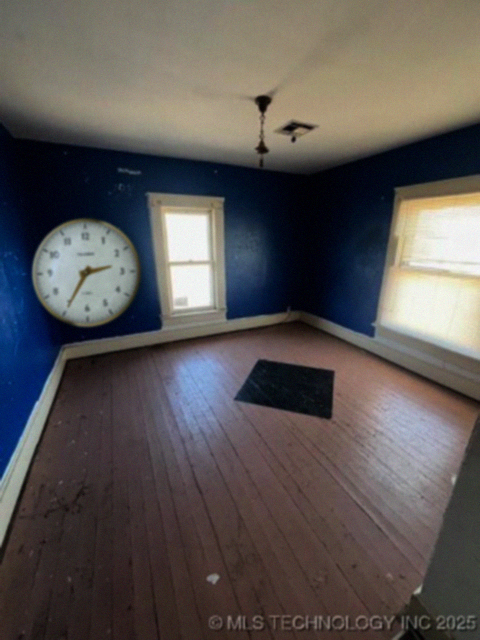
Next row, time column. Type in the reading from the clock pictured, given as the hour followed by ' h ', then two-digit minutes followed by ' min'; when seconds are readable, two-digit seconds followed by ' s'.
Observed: 2 h 35 min
